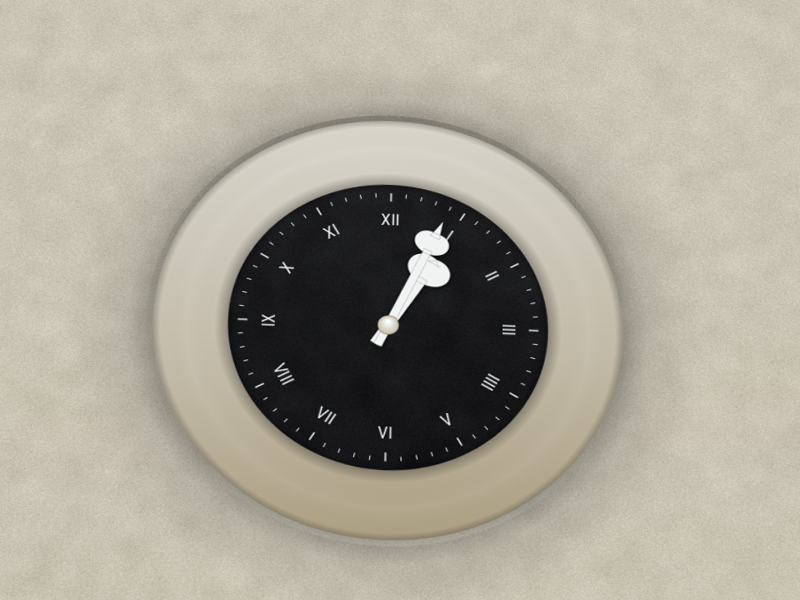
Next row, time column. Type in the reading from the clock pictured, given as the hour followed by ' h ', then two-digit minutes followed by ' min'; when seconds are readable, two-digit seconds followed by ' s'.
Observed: 1 h 04 min
